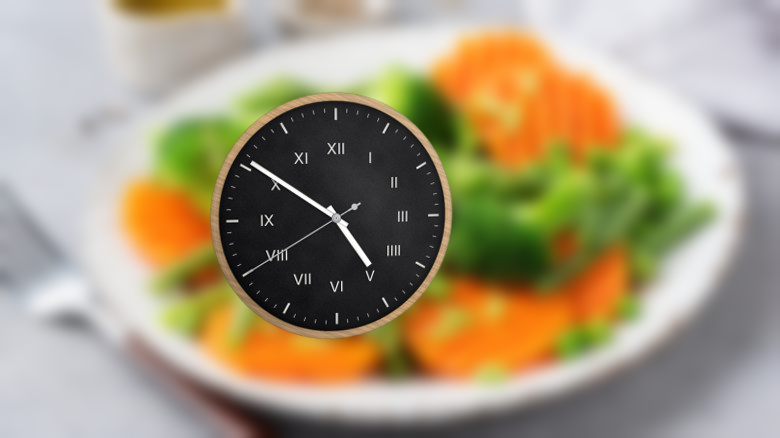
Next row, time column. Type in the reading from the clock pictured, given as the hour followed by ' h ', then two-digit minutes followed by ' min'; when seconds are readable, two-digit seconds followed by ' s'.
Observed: 4 h 50 min 40 s
